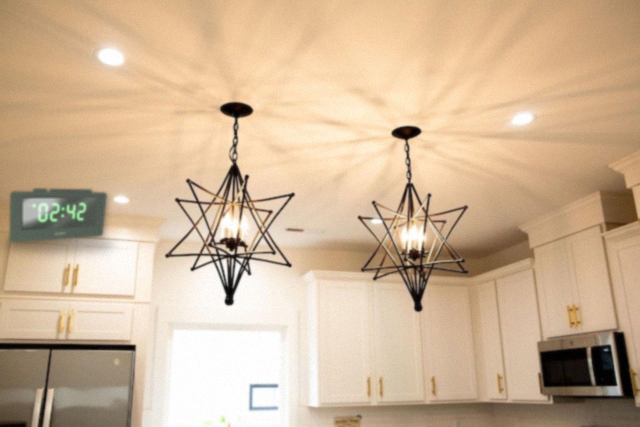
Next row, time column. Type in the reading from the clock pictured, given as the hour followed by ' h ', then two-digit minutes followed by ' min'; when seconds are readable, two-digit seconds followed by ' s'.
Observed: 2 h 42 min
